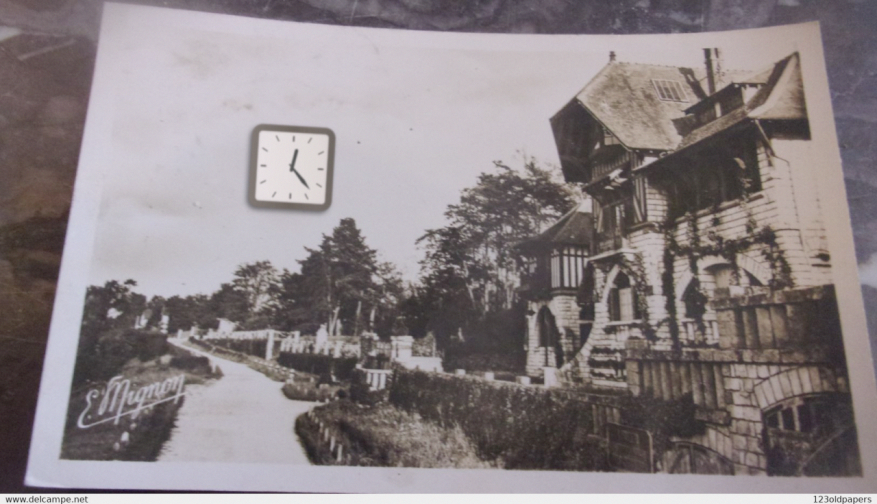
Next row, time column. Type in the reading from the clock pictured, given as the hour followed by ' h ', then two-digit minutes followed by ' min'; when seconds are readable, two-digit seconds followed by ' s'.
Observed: 12 h 23 min
